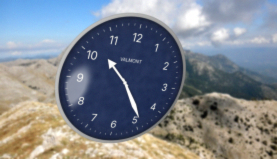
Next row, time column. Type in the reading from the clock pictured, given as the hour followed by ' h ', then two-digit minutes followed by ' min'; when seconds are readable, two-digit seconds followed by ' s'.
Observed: 10 h 24 min
